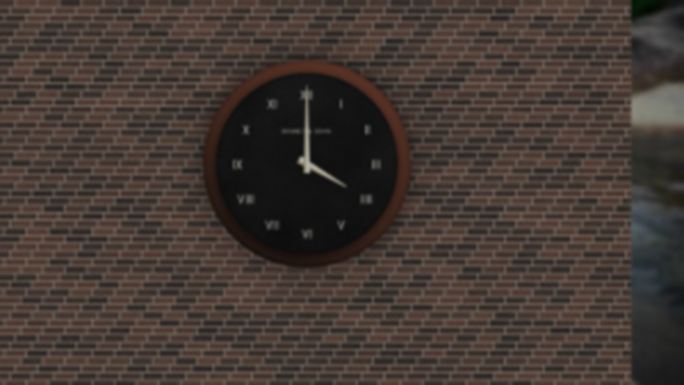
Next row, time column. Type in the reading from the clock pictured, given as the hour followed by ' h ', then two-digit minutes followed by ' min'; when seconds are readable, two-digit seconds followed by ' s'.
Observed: 4 h 00 min
